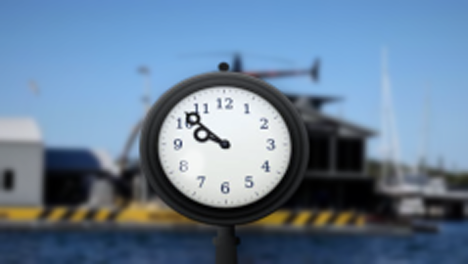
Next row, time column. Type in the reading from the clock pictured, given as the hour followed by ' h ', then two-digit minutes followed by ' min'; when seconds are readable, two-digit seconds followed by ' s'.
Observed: 9 h 52 min
